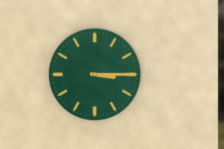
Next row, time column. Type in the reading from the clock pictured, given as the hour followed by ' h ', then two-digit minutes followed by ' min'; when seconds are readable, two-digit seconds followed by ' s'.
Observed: 3 h 15 min
